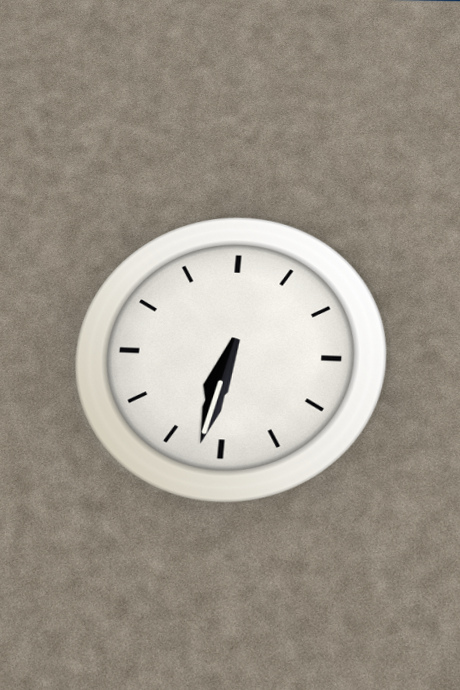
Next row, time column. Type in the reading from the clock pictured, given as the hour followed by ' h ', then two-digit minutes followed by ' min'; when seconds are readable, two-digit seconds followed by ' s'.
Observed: 6 h 32 min
